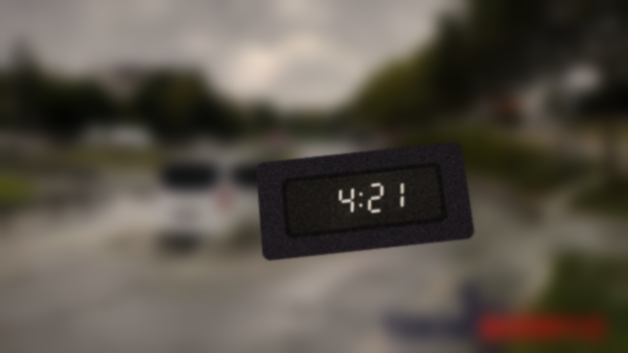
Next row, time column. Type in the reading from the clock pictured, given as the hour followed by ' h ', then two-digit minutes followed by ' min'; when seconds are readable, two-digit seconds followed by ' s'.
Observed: 4 h 21 min
